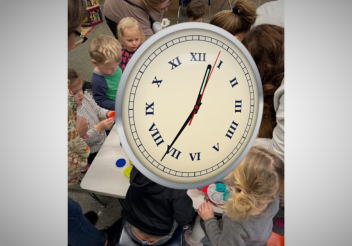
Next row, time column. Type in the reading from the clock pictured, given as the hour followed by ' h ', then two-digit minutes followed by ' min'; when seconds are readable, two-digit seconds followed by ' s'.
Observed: 12 h 36 min 04 s
